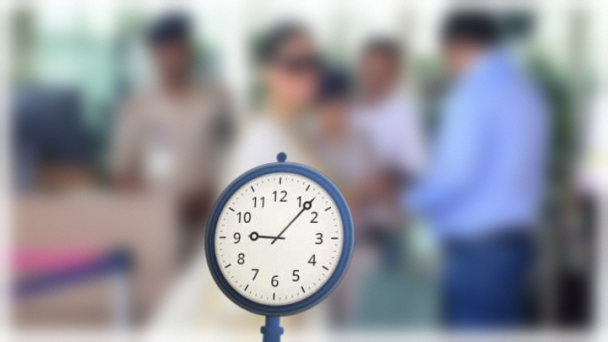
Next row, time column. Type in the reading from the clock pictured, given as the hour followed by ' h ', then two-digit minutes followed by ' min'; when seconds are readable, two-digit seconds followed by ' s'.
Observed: 9 h 07 min
